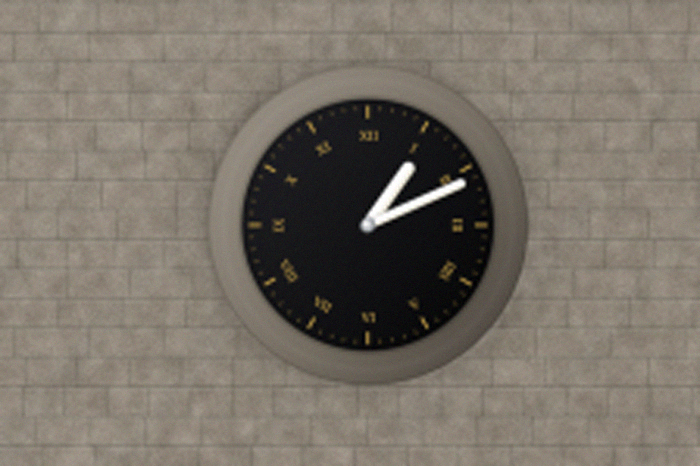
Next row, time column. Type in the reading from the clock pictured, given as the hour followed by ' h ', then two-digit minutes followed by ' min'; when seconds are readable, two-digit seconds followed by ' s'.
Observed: 1 h 11 min
